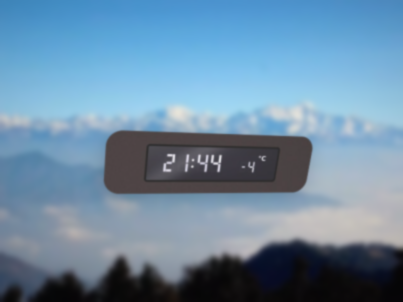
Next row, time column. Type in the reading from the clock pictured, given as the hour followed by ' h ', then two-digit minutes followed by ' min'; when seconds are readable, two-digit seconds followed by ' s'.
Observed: 21 h 44 min
